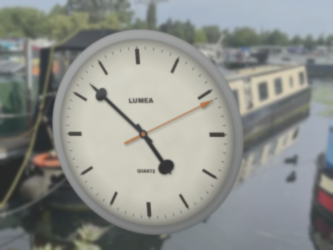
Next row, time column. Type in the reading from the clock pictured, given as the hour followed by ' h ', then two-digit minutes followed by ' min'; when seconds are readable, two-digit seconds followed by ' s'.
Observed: 4 h 52 min 11 s
